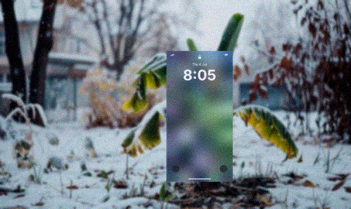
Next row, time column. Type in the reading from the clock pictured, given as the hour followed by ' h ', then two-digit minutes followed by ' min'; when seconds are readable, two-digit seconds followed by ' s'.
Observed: 8 h 05 min
